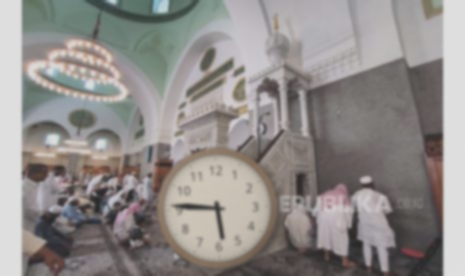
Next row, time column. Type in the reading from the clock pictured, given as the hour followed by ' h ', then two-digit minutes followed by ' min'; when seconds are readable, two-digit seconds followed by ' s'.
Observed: 5 h 46 min
